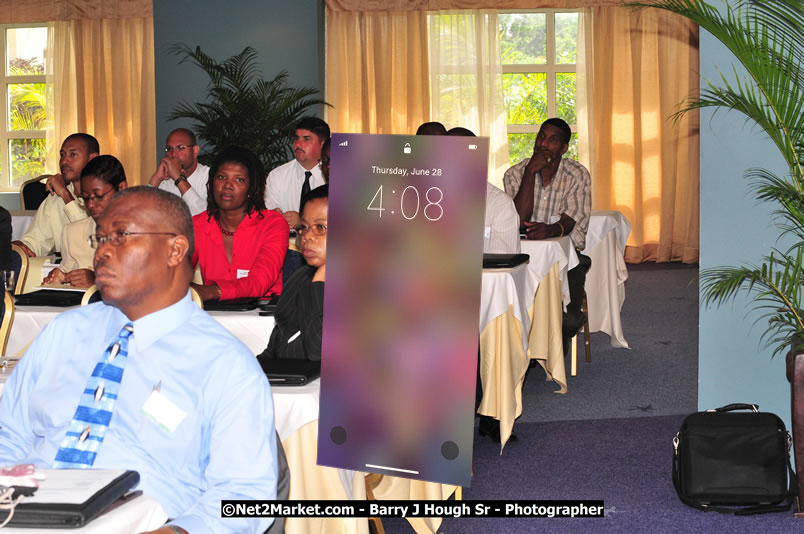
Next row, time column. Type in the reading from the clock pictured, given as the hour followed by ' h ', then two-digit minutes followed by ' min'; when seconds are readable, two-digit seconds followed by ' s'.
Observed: 4 h 08 min
